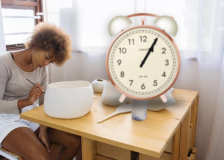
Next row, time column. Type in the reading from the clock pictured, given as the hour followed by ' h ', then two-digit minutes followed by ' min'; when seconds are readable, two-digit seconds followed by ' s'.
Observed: 1 h 05 min
